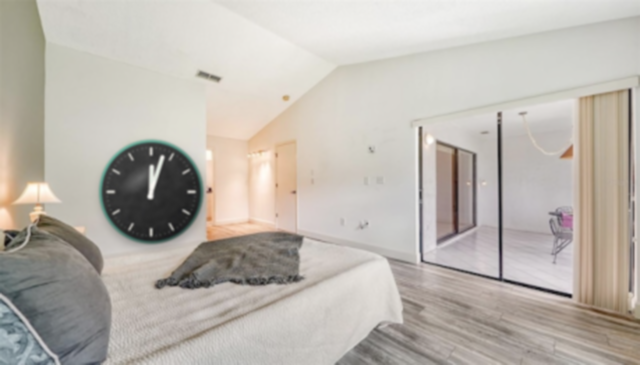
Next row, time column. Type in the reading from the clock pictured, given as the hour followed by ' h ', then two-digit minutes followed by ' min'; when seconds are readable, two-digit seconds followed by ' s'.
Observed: 12 h 03 min
